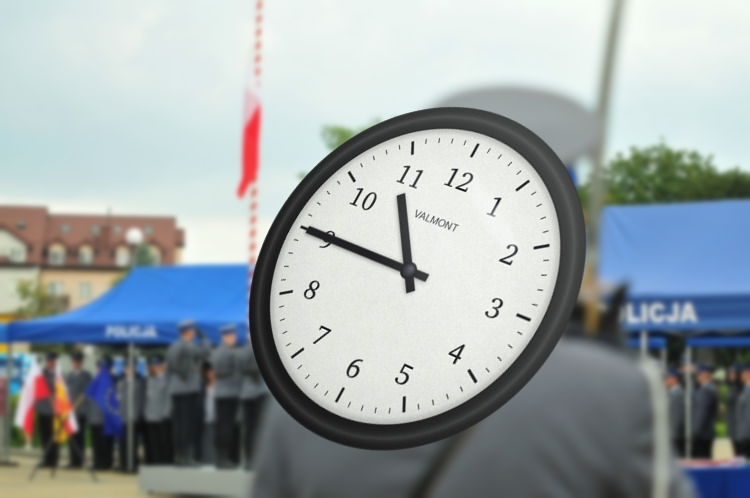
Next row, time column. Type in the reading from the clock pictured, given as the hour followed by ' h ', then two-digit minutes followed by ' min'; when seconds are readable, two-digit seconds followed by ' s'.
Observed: 10 h 45 min
